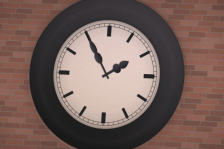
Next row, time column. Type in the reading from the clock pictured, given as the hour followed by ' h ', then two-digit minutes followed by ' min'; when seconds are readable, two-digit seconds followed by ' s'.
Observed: 1 h 55 min
